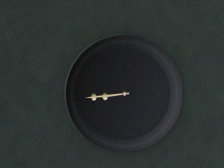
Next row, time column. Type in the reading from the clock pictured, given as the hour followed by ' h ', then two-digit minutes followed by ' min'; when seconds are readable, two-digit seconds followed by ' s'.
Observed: 8 h 44 min
